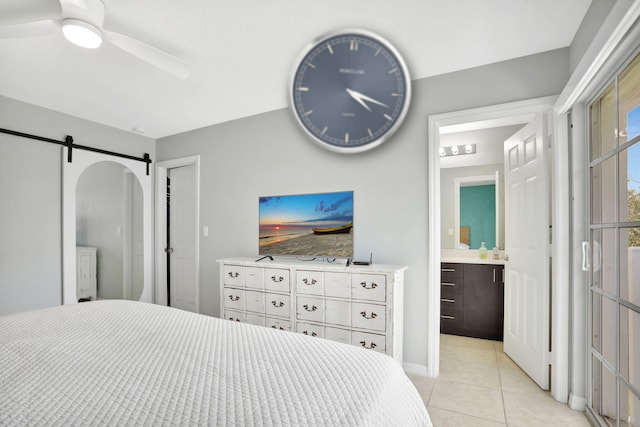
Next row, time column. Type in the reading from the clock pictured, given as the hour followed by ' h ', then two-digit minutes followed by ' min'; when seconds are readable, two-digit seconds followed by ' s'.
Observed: 4 h 18 min
